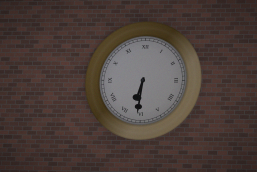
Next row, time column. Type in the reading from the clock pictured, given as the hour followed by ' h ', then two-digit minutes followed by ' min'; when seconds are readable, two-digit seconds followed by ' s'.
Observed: 6 h 31 min
